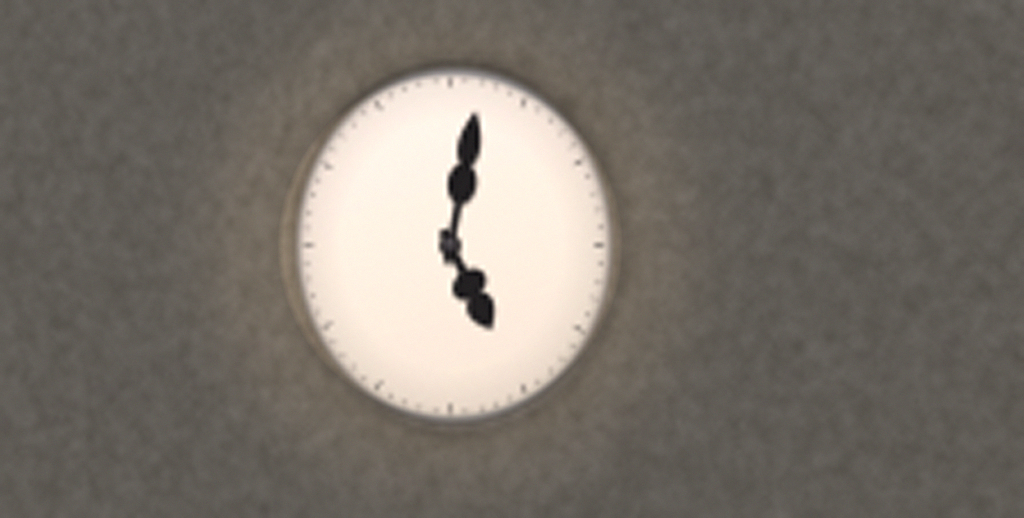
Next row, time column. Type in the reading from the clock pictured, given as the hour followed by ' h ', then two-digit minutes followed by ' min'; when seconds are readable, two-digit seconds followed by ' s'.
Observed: 5 h 02 min
